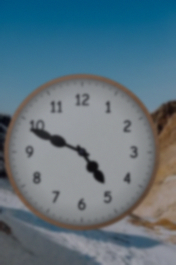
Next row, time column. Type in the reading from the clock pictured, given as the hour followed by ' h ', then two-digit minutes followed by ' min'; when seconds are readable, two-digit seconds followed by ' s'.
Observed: 4 h 49 min
